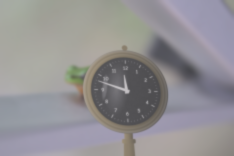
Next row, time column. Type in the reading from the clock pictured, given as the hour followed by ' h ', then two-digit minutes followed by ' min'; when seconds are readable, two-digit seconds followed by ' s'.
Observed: 11 h 48 min
